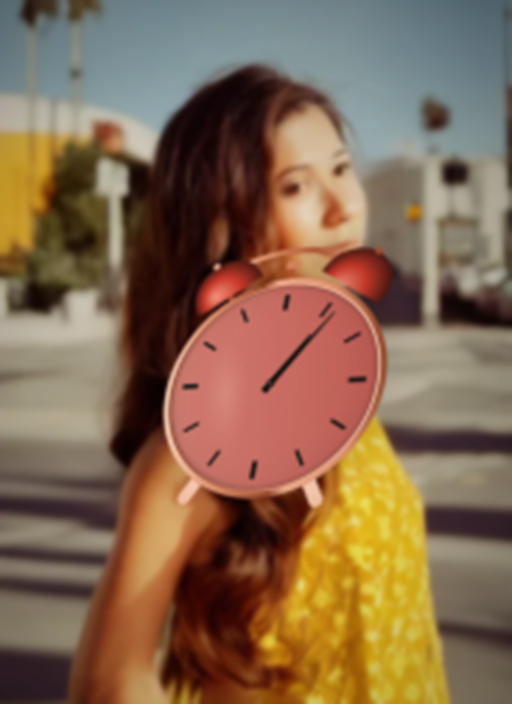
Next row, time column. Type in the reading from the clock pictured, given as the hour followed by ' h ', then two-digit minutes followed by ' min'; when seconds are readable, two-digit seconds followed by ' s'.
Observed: 1 h 06 min
